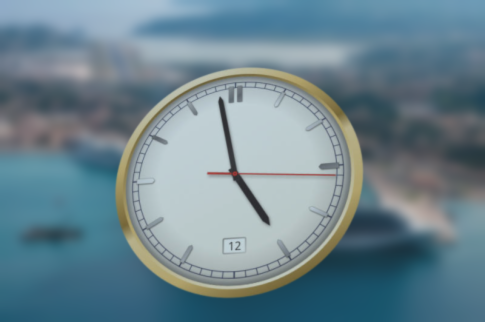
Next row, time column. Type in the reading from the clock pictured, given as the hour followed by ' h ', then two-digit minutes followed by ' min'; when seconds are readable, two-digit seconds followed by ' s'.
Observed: 4 h 58 min 16 s
